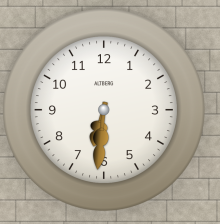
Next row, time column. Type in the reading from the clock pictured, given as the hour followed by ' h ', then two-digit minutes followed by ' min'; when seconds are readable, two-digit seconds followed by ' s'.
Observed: 6 h 31 min
